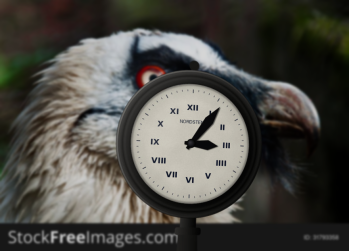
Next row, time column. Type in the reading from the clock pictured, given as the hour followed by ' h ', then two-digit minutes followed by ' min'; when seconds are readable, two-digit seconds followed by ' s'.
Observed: 3 h 06 min
